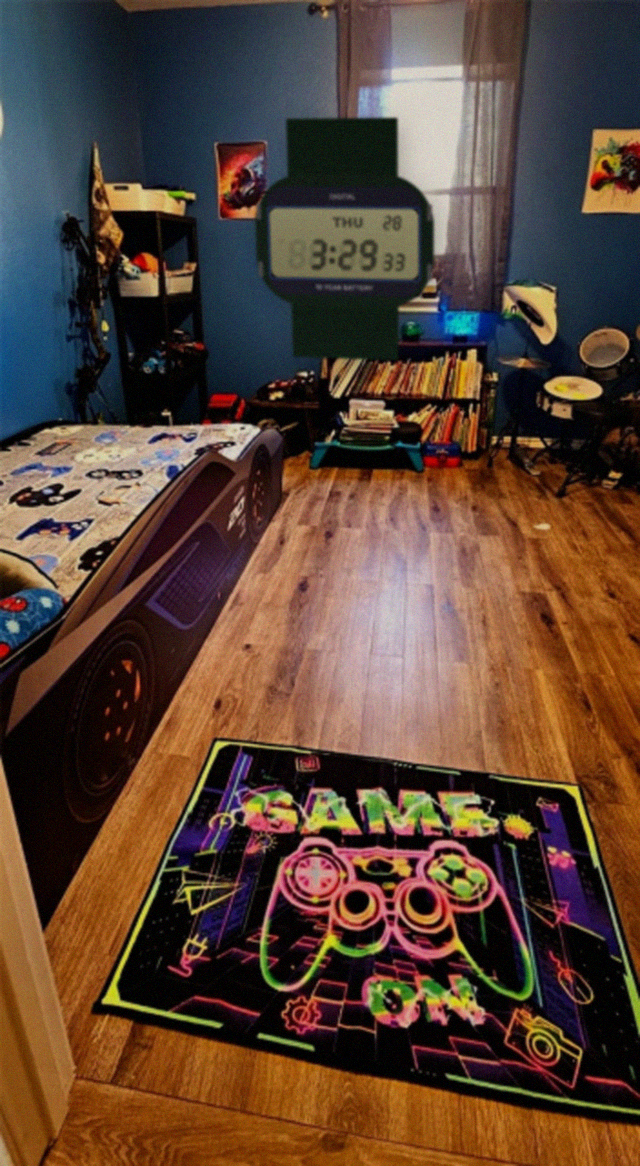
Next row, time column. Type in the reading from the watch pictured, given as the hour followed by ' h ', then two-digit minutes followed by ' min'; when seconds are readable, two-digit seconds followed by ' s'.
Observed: 3 h 29 min 33 s
